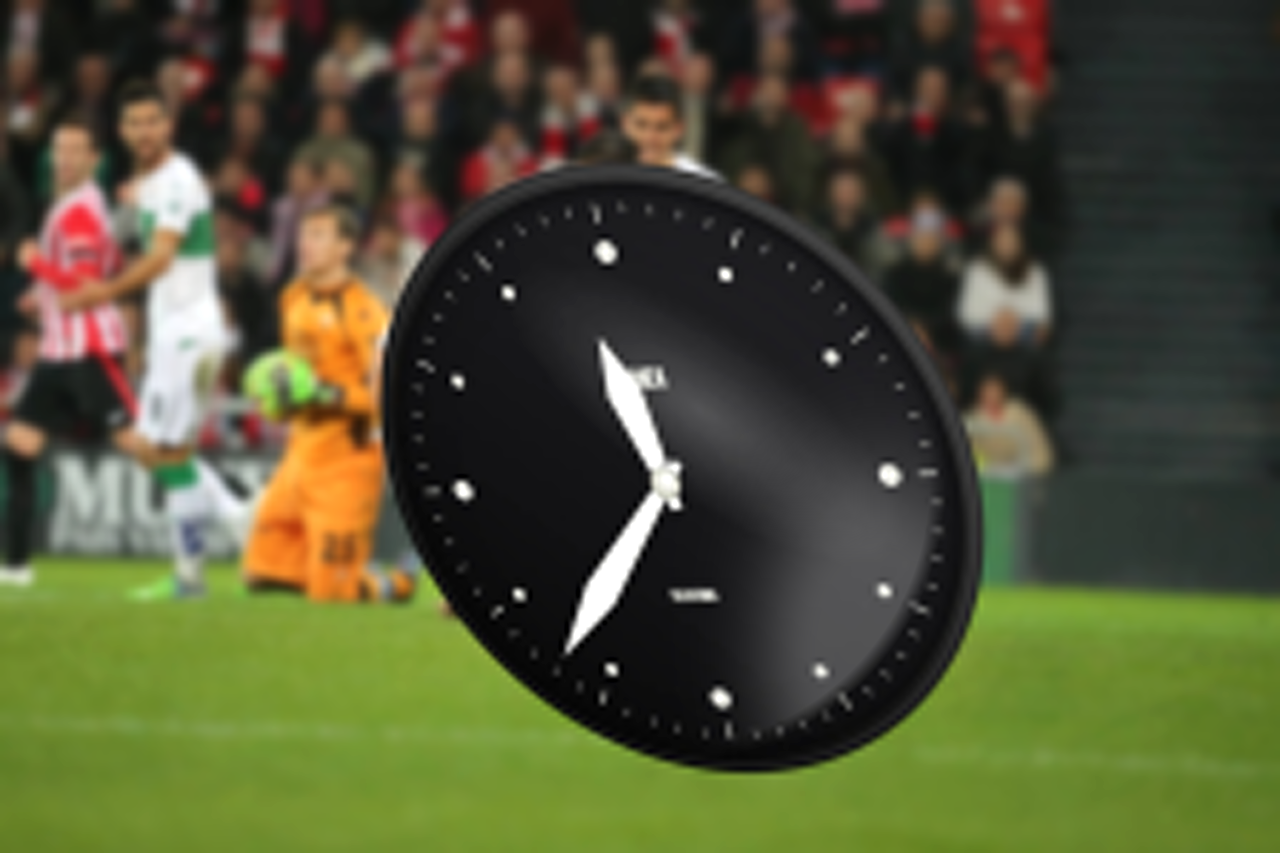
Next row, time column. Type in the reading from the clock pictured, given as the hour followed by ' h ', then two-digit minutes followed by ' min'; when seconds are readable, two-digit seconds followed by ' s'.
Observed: 11 h 37 min
